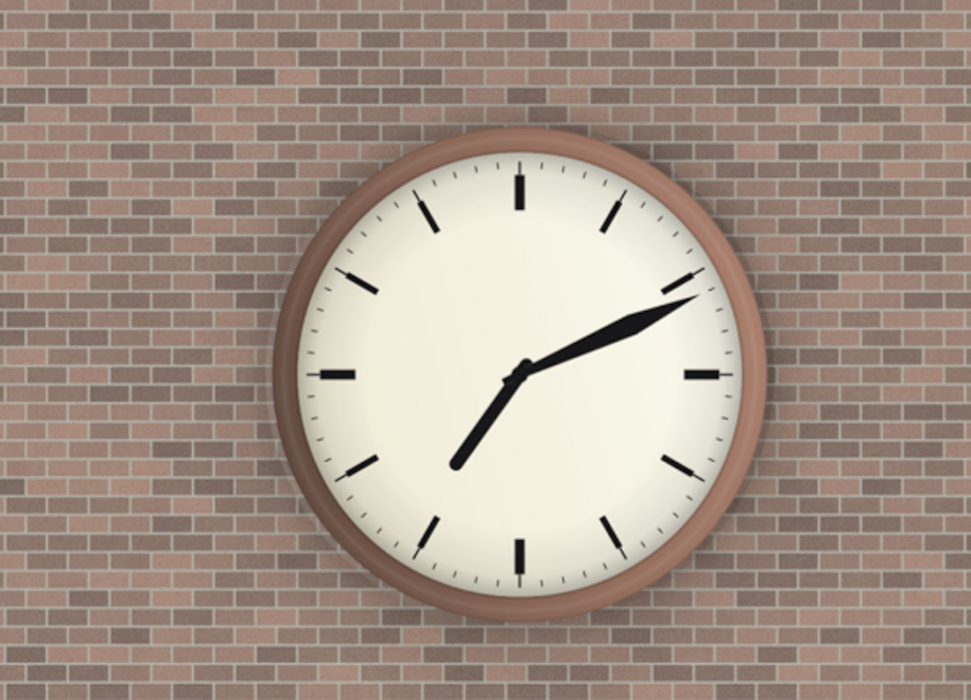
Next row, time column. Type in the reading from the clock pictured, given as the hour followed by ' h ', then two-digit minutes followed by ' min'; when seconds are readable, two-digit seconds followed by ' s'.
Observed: 7 h 11 min
